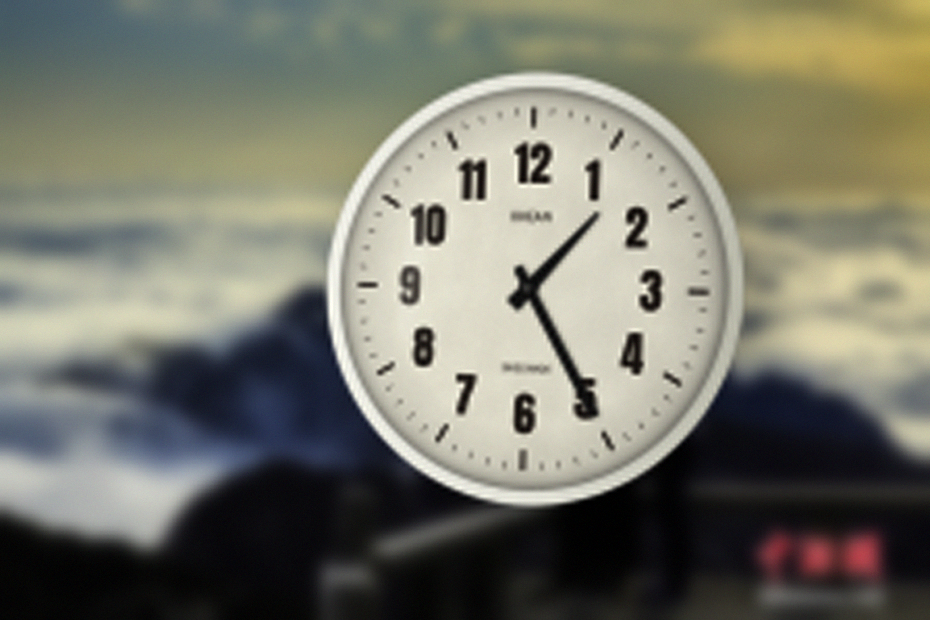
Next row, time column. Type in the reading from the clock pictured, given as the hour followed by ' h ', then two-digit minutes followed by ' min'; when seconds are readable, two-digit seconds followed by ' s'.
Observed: 1 h 25 min
